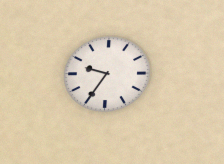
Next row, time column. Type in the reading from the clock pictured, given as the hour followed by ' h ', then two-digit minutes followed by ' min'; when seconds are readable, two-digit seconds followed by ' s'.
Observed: 9 h 35 min
